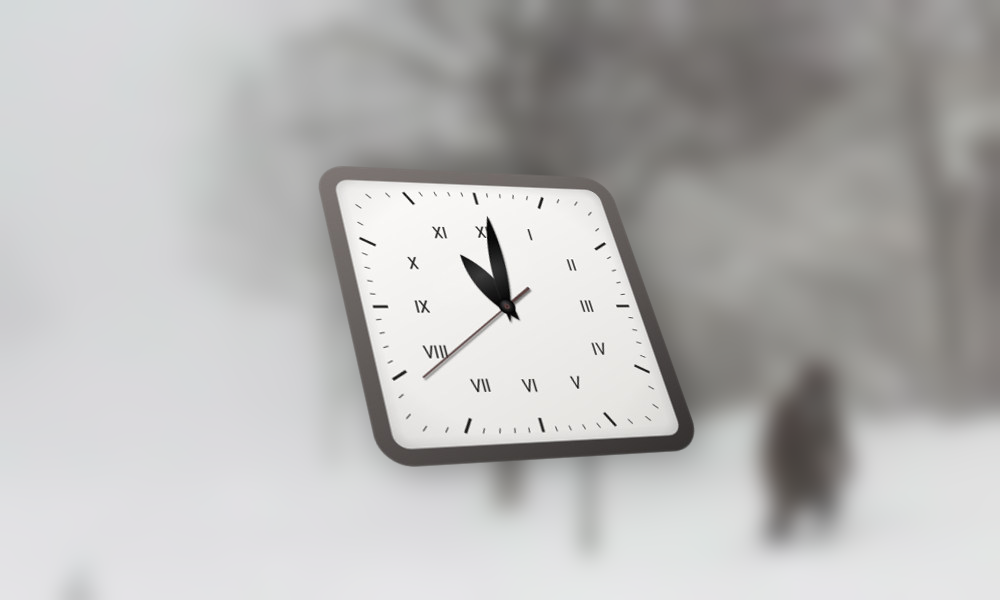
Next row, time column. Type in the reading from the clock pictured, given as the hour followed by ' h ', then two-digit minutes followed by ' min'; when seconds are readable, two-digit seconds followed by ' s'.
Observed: 11 h 00 min 39 s
